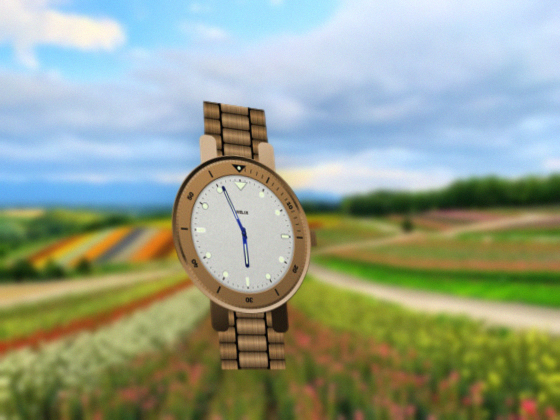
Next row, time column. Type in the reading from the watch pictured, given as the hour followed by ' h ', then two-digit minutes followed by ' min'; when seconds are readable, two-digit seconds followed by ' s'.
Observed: 5 h 56 min
